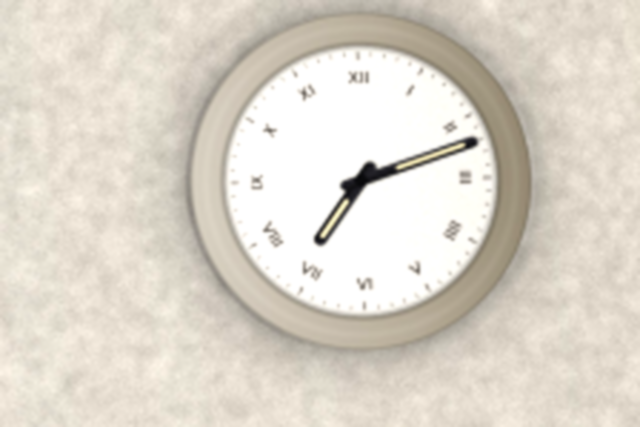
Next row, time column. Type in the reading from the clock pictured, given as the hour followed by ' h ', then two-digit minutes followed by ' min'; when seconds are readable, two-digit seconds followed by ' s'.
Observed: 7 h 12 min
